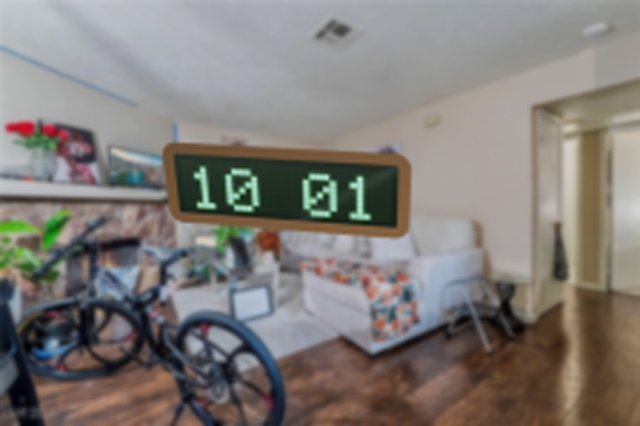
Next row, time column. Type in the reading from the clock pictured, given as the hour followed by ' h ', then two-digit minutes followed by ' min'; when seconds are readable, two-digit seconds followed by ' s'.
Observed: 10 h 01 min
